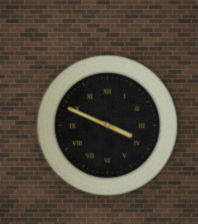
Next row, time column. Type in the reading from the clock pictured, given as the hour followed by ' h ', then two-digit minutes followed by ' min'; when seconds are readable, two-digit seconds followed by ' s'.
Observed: 3 h 49 min
